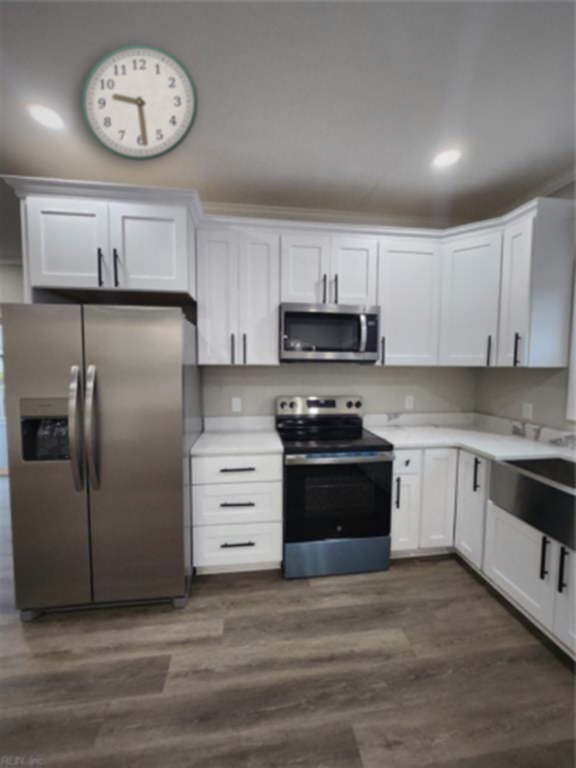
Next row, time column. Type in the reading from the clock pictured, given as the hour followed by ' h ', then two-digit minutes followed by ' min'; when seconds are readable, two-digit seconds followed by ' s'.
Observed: 9 h 29 min
